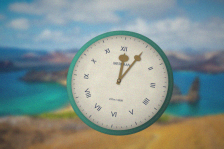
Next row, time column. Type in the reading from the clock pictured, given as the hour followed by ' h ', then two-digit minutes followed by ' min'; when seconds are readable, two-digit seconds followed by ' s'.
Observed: 12 h 05 min
